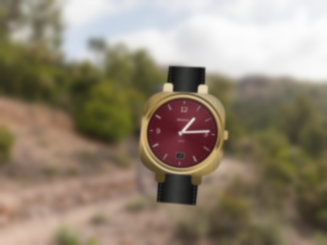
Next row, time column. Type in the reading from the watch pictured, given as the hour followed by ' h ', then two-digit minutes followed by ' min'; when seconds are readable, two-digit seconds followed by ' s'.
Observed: 1 h 14 min
